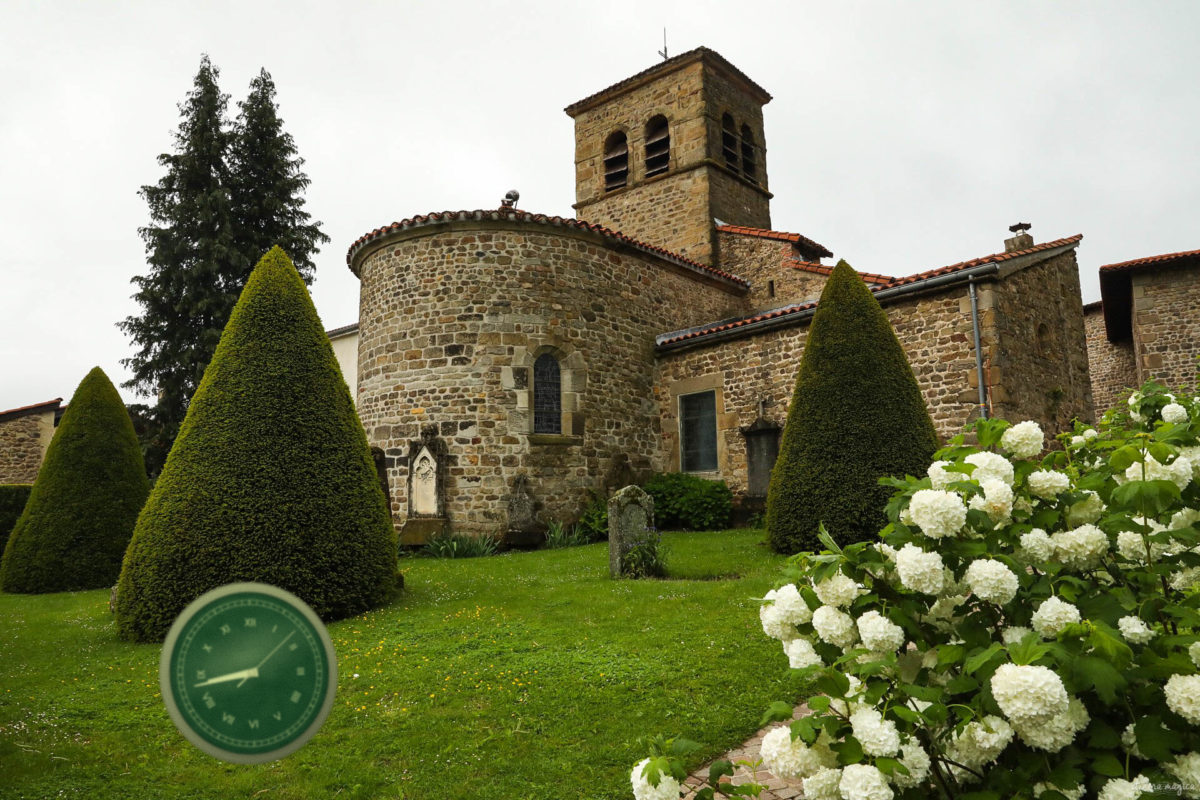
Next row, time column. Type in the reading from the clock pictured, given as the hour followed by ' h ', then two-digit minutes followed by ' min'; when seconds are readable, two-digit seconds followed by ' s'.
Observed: 8 h 43 min 08 s
